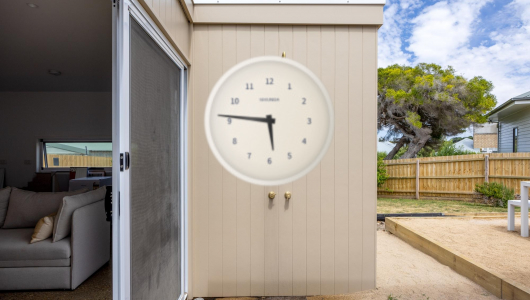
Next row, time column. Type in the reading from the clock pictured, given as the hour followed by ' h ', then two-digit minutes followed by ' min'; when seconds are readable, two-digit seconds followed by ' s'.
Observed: 5 h 46 min
